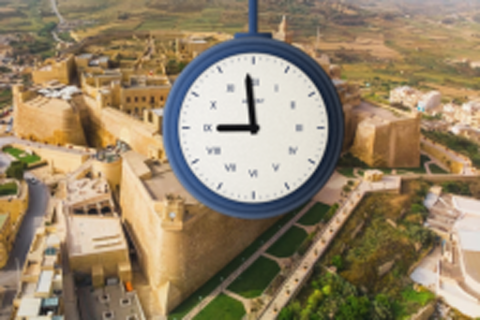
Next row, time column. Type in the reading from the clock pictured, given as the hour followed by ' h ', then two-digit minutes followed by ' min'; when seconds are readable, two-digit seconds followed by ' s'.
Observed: 8 h 59 min
